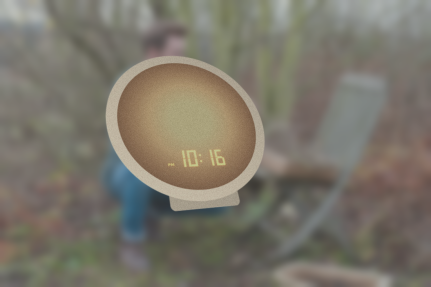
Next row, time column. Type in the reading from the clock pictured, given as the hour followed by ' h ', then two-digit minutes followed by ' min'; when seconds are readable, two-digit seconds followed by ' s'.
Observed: 10 h 16 min
